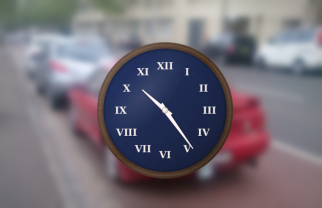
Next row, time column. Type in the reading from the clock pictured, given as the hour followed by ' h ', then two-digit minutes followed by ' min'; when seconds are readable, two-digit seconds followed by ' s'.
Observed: 10 h 24 min
